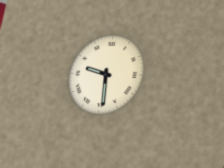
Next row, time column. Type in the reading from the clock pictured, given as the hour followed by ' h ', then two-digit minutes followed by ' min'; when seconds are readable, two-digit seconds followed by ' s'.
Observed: 9 h 29 min
